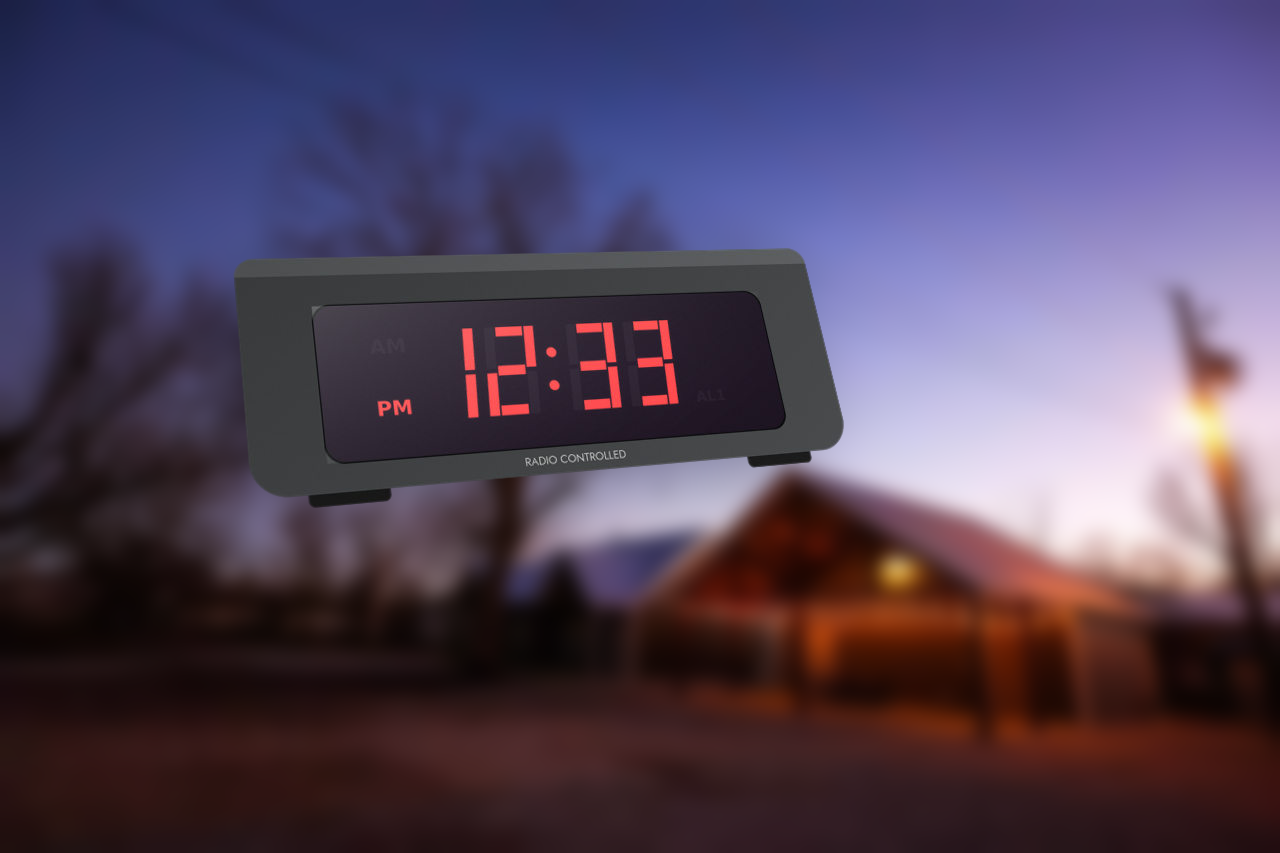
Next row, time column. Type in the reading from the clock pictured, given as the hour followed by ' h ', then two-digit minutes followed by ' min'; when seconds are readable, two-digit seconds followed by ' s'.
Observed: 12 h 33 min
